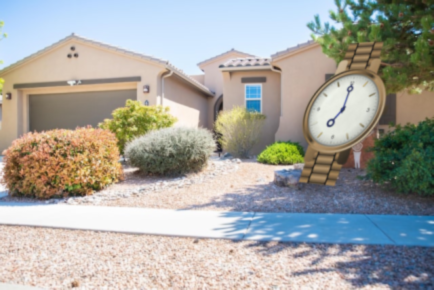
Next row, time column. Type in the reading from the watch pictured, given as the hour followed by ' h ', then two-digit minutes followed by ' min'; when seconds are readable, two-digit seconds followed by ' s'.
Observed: 7 h 00 min
